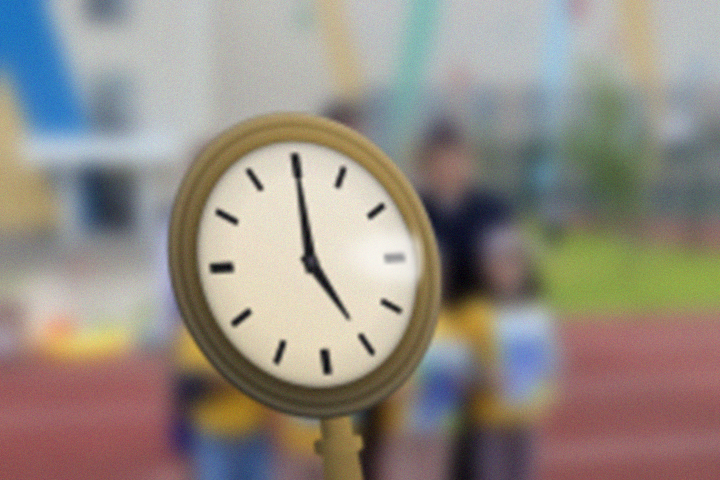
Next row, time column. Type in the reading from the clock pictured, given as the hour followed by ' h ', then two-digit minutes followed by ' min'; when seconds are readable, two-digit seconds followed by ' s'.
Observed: 5 h 00 min
